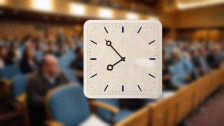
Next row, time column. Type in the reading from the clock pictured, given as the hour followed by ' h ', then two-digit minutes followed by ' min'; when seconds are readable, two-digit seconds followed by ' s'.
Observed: 7 h 53 min
